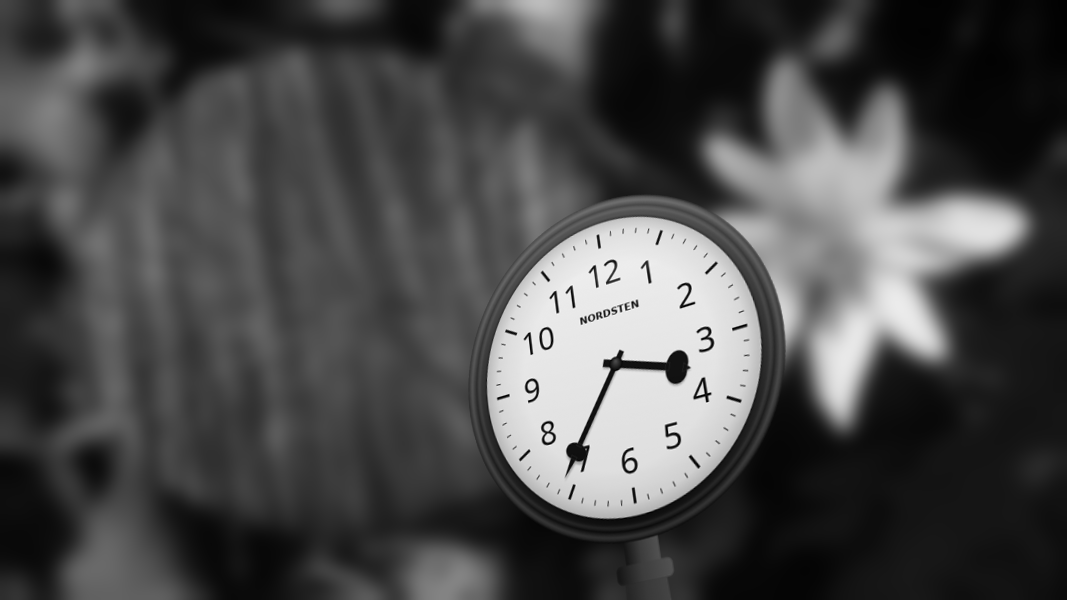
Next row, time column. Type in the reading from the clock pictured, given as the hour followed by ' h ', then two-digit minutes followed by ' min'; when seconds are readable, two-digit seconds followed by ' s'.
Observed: 3 h 36 min
